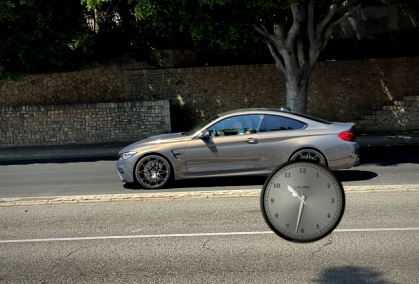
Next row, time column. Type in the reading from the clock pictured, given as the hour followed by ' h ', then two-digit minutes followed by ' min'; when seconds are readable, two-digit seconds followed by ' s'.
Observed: 10 h 32 min
